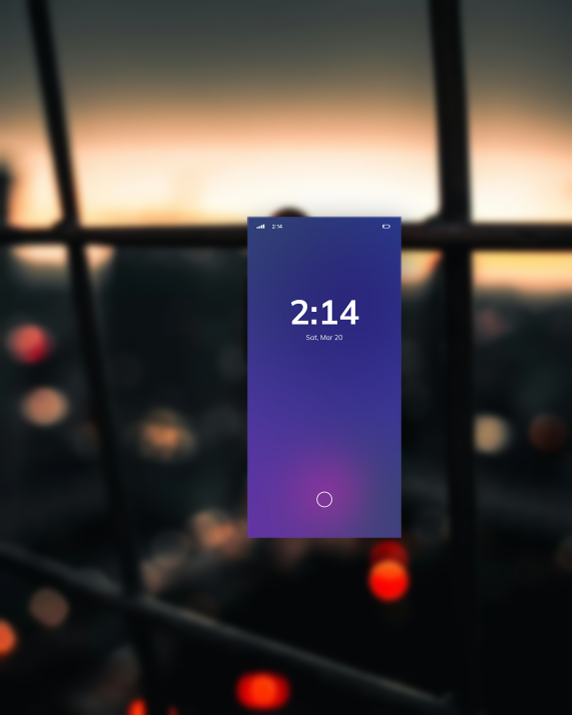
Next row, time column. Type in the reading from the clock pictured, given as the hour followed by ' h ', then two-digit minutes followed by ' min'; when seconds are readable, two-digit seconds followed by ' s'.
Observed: 2 h 14 min
